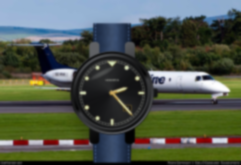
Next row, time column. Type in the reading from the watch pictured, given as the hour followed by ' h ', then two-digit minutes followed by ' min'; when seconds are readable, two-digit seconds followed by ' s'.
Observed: 2 h 23 min
